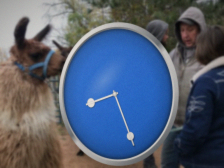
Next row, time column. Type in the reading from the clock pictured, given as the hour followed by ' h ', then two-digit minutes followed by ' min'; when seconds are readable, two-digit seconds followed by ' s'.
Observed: 8 h 26 min
